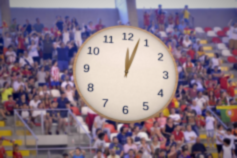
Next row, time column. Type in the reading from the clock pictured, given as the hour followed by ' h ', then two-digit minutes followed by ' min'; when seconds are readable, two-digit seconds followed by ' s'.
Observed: 12 h 03 min
